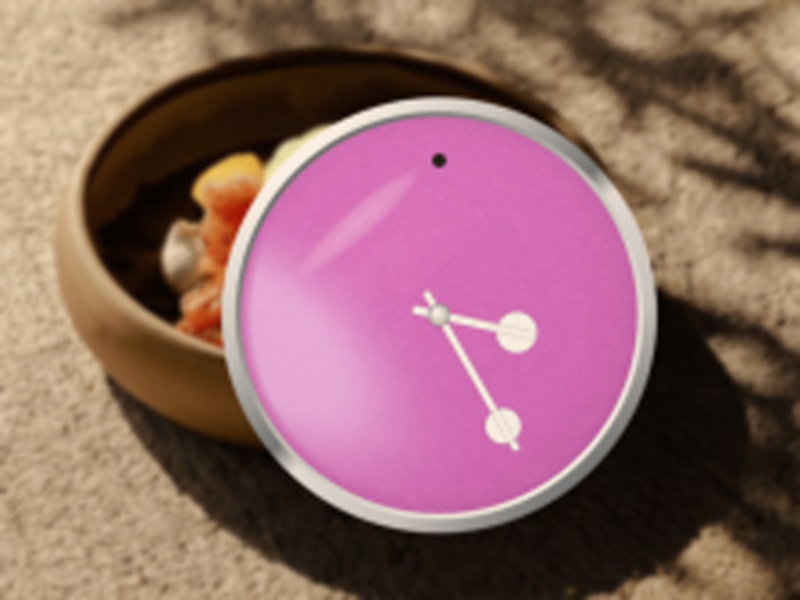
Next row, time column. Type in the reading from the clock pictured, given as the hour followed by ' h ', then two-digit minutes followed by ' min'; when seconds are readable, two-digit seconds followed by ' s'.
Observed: 3 h 25 min
